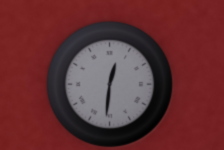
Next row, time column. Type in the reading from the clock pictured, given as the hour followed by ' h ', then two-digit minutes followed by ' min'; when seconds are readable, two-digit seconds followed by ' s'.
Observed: 12 h 31 min
